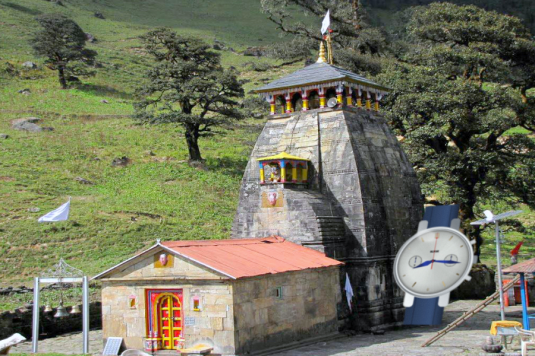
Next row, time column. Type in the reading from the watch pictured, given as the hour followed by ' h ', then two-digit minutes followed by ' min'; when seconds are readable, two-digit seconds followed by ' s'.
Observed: 8 h 16 min
